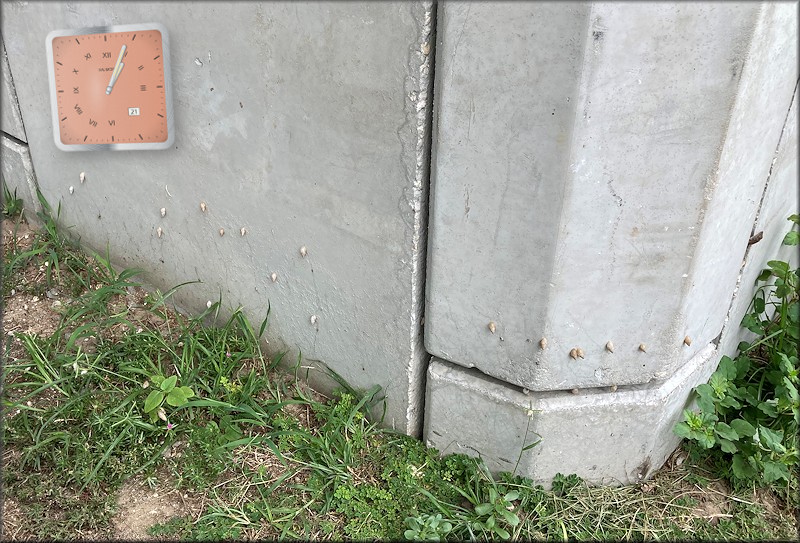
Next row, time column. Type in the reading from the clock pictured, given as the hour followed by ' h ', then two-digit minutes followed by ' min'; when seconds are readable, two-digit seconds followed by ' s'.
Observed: 1 h 04 min
